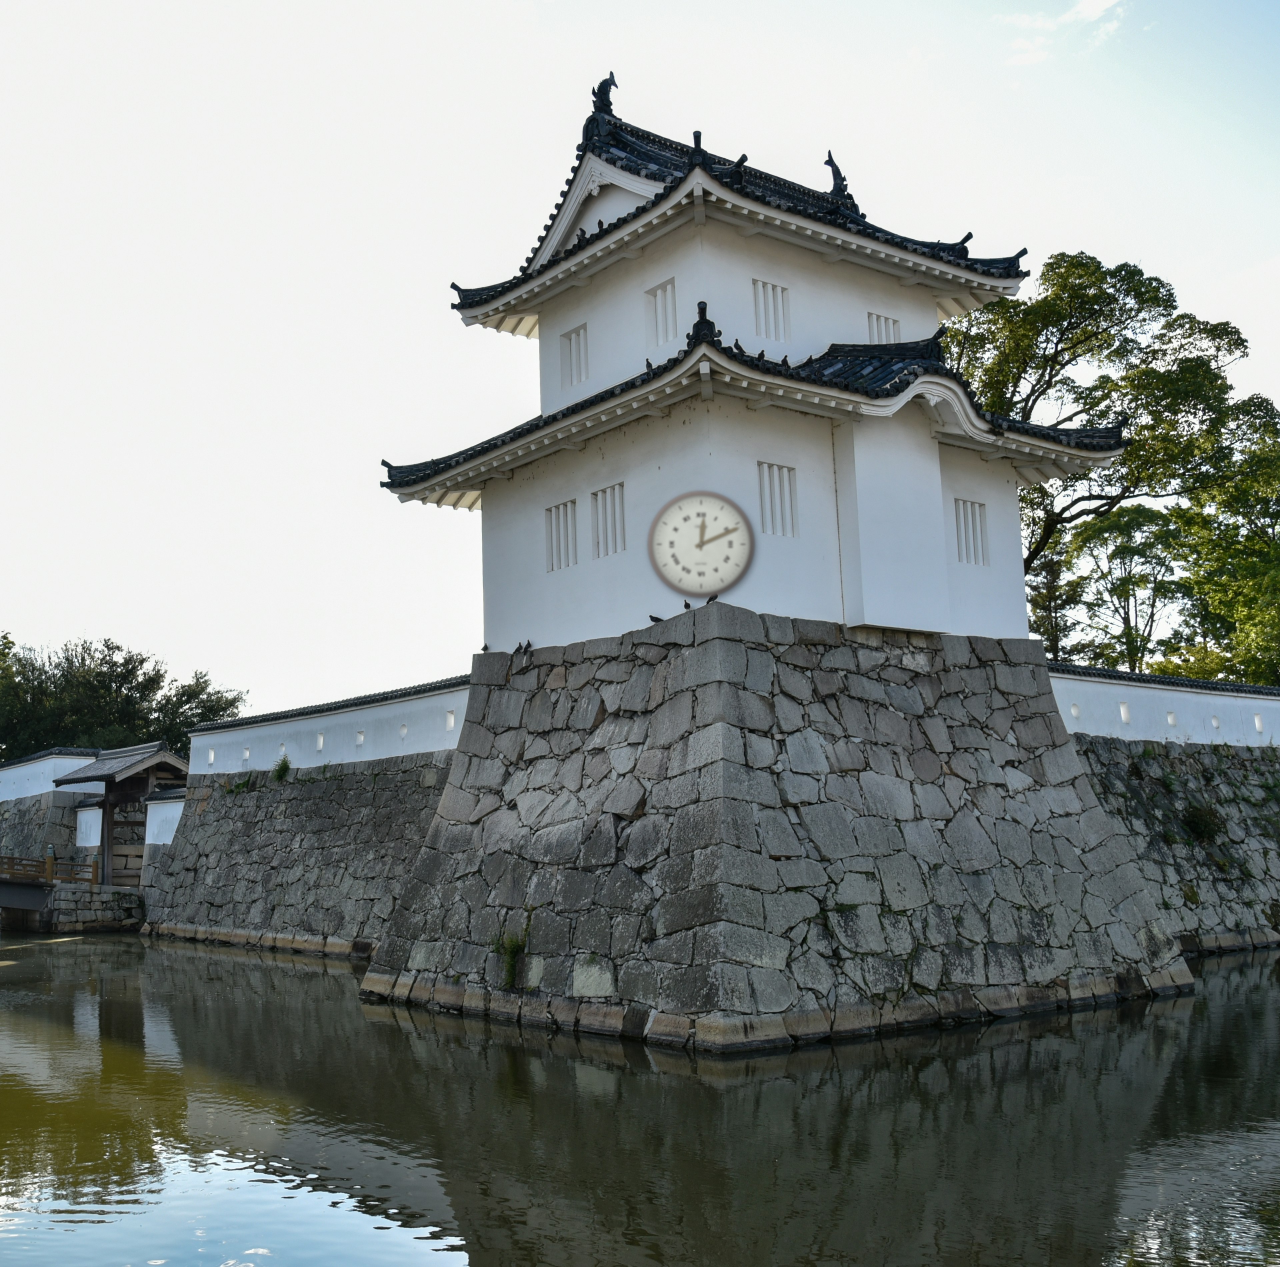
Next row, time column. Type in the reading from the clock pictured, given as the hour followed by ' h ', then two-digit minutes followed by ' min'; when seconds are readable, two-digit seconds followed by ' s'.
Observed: 12 h 11 min
